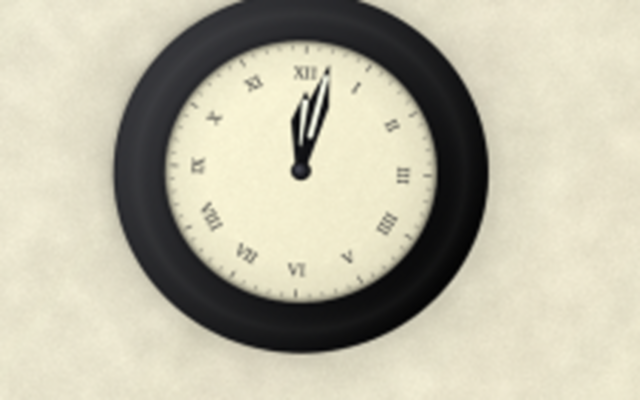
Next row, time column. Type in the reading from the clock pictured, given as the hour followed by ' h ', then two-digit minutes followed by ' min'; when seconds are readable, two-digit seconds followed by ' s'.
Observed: 12 h 02 min
